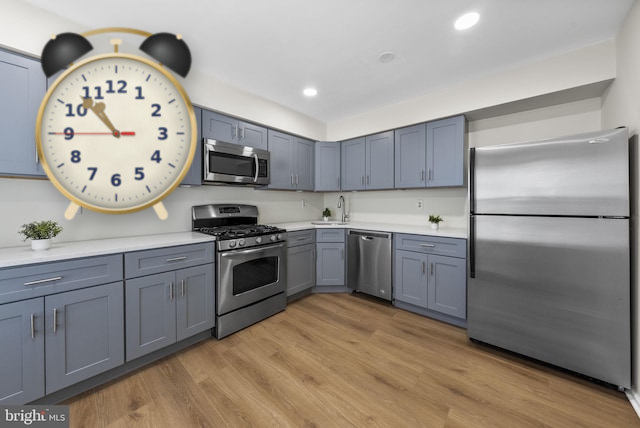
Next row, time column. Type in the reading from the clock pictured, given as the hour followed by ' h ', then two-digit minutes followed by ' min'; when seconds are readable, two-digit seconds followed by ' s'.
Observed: 10 h 52 min 45 s
